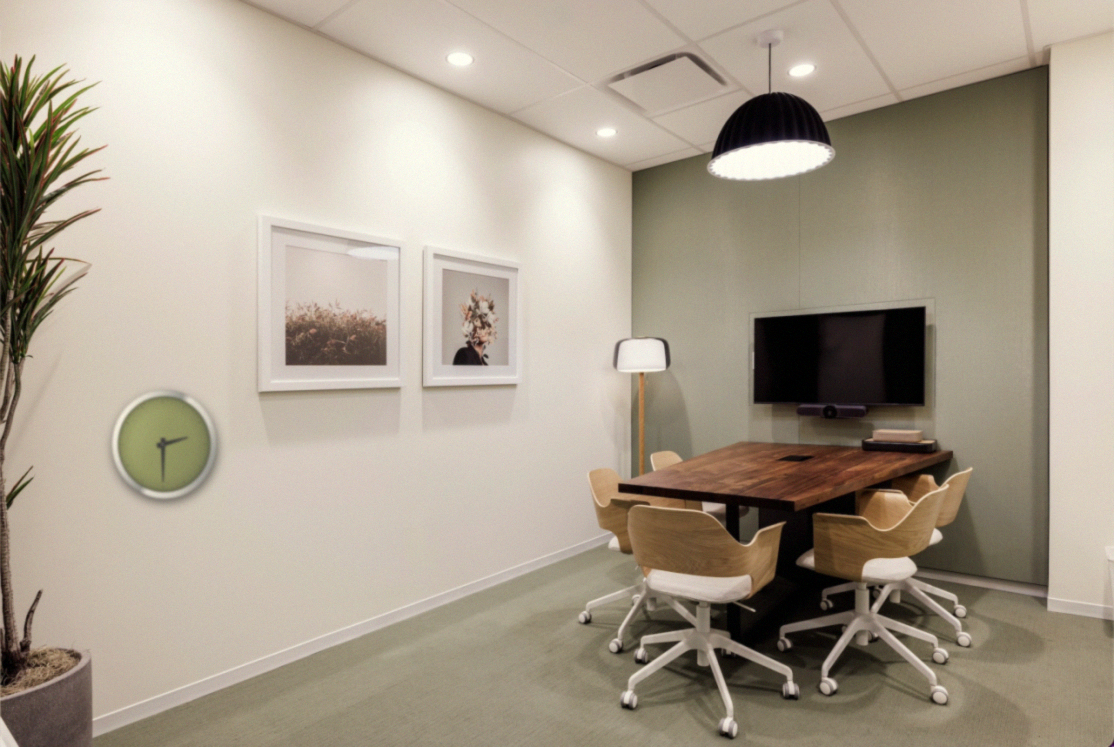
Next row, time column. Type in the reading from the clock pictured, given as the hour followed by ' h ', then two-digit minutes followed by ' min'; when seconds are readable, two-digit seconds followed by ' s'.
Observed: 2 h 30 min
